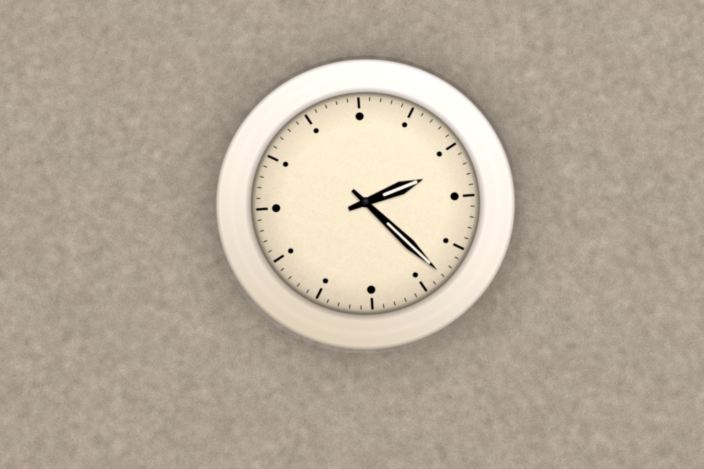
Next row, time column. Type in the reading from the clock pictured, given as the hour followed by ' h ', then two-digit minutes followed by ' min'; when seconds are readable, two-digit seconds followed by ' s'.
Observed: 2 h 23 min
